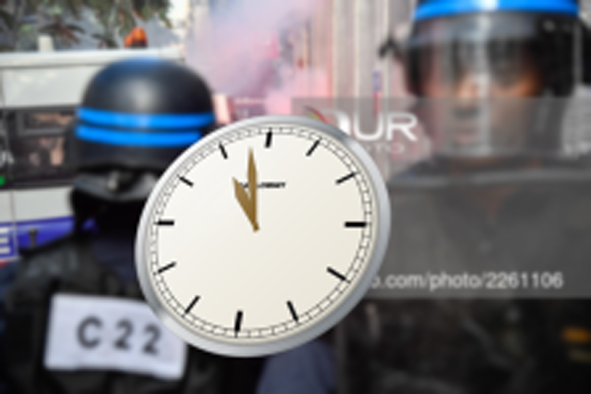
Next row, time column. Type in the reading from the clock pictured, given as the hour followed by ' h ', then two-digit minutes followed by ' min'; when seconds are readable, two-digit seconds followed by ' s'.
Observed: 10 h 58 min
